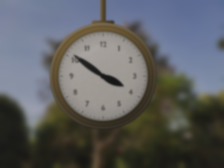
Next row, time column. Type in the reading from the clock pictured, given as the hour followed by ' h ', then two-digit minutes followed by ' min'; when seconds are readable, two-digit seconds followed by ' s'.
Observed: 3 h 51 min
